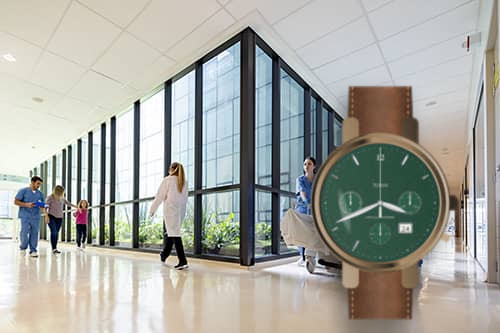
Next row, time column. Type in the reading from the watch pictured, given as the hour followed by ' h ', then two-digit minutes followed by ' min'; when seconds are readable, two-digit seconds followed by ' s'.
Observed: 3 h 41 min
